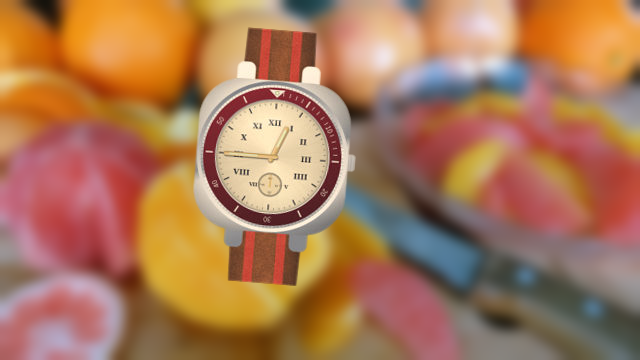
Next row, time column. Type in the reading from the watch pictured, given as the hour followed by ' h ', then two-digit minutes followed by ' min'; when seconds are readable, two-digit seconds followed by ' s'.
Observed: 12 h 45 min
